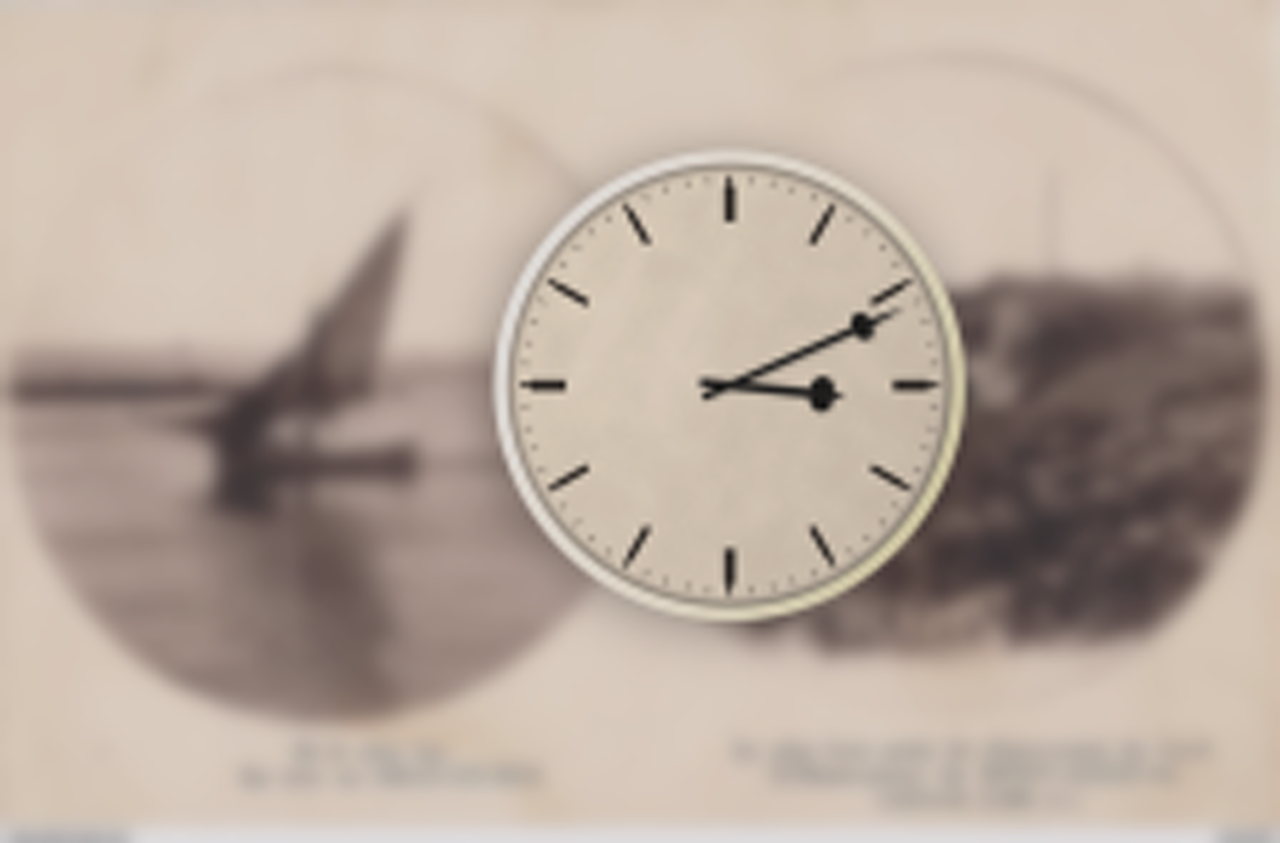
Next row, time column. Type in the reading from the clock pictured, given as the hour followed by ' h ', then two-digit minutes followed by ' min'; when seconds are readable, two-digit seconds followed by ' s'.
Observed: 3 h 11 min
